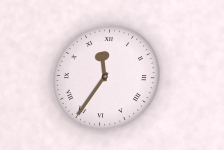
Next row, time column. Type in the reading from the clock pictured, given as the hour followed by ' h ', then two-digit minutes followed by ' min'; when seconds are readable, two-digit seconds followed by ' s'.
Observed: 11 h 35 min
